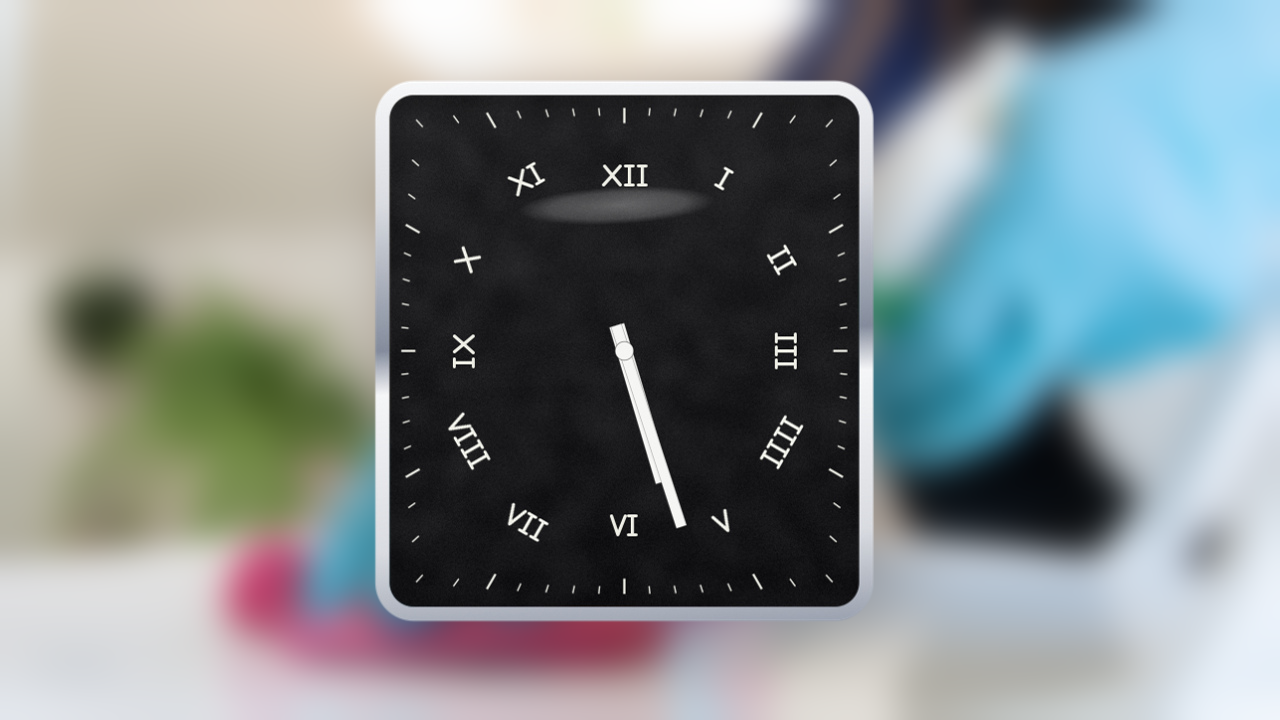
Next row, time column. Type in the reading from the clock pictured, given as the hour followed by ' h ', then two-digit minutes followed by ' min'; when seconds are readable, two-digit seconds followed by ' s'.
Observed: 5 h 27 min
